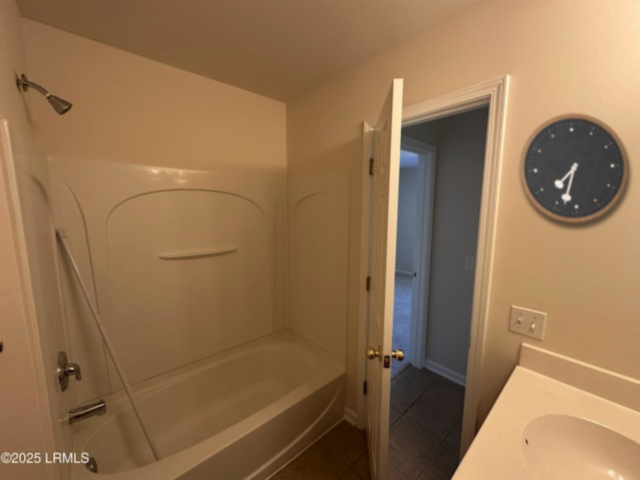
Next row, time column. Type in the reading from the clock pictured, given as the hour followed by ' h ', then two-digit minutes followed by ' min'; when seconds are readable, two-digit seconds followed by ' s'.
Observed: 7 h 33 min
